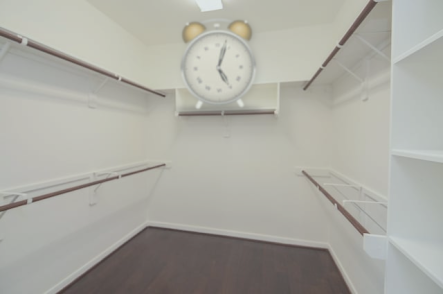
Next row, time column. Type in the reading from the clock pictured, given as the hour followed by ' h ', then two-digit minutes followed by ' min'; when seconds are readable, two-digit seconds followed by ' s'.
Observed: 5 h 03 min
